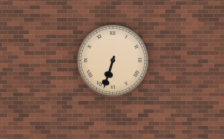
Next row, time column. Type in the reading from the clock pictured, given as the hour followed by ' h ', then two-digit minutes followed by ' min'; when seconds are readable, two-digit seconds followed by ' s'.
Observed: 6 h 33 min
